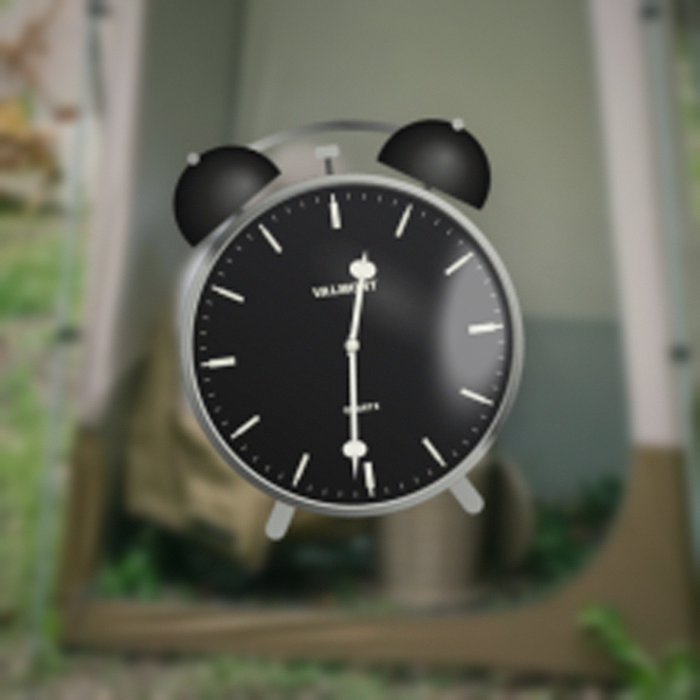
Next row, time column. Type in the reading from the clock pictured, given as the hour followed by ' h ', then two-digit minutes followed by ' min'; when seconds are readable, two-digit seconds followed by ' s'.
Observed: 12 h 31 min
